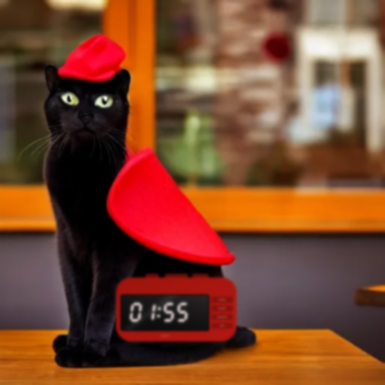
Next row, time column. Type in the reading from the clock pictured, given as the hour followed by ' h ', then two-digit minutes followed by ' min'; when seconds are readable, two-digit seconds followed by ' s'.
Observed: 1 h 55 min
